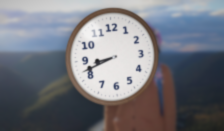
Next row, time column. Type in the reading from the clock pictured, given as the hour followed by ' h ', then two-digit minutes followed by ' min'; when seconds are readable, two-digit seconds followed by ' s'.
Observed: 8 h 42 min
